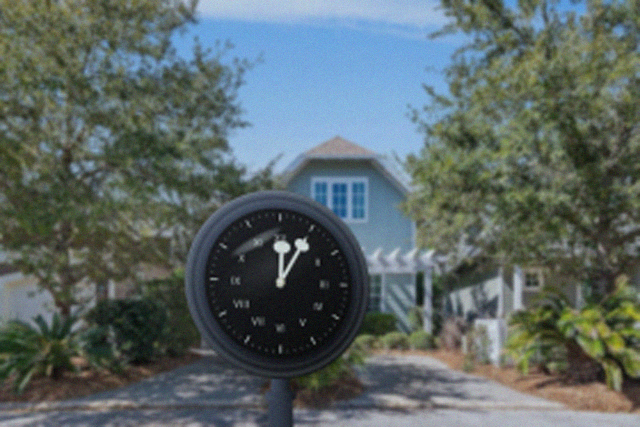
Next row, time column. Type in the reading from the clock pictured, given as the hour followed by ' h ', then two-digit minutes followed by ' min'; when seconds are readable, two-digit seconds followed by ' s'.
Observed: 12 h 05 min
